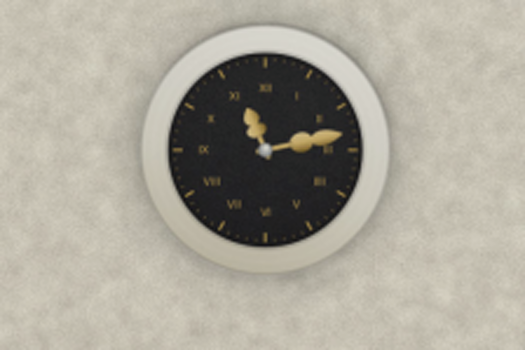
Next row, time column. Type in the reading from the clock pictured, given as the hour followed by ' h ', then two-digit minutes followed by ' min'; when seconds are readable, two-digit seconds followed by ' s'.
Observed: 11 h 13 min
